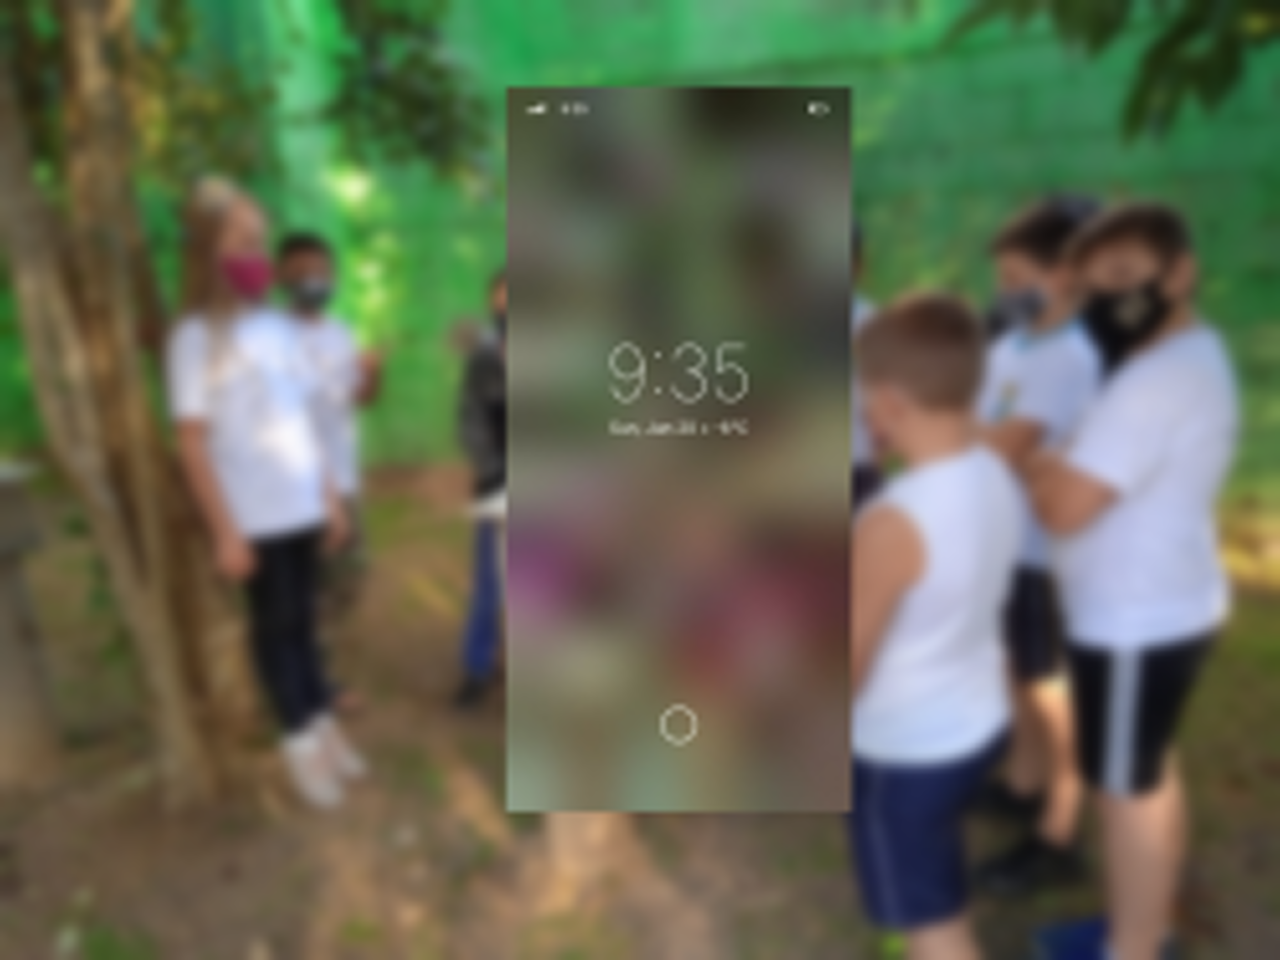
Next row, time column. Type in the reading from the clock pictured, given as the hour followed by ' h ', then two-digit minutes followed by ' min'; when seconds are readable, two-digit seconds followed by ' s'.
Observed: 9 h 35 min
